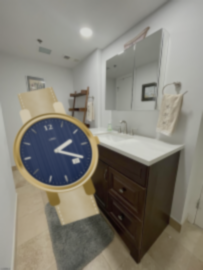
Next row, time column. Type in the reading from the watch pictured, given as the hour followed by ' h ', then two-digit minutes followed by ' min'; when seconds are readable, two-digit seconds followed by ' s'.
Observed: 2 h 20 min
